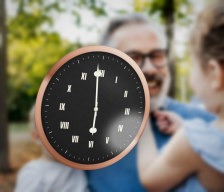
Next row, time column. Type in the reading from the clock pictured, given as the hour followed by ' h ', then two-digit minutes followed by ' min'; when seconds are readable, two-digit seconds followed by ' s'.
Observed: 5 h 59 min
